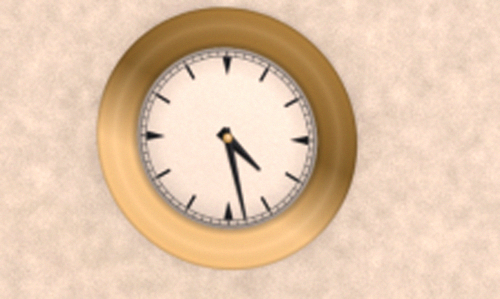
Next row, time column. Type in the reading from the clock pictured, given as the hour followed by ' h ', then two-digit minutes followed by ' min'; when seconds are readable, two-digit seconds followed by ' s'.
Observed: 4 h 28 min
